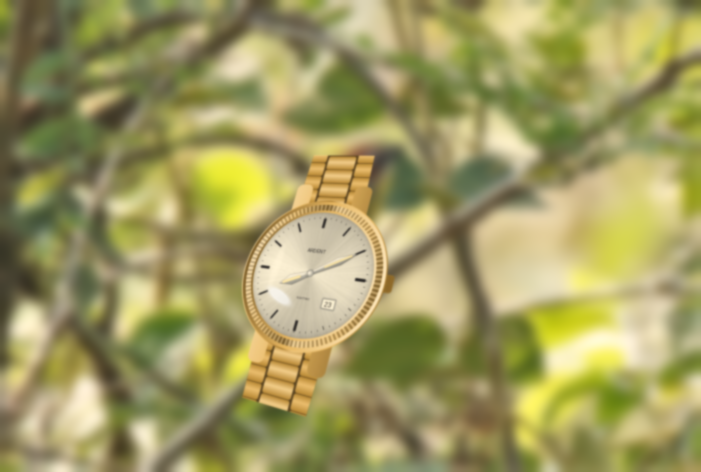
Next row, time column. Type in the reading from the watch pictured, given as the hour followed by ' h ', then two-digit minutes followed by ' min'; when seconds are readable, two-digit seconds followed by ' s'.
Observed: 8 h 10 min
